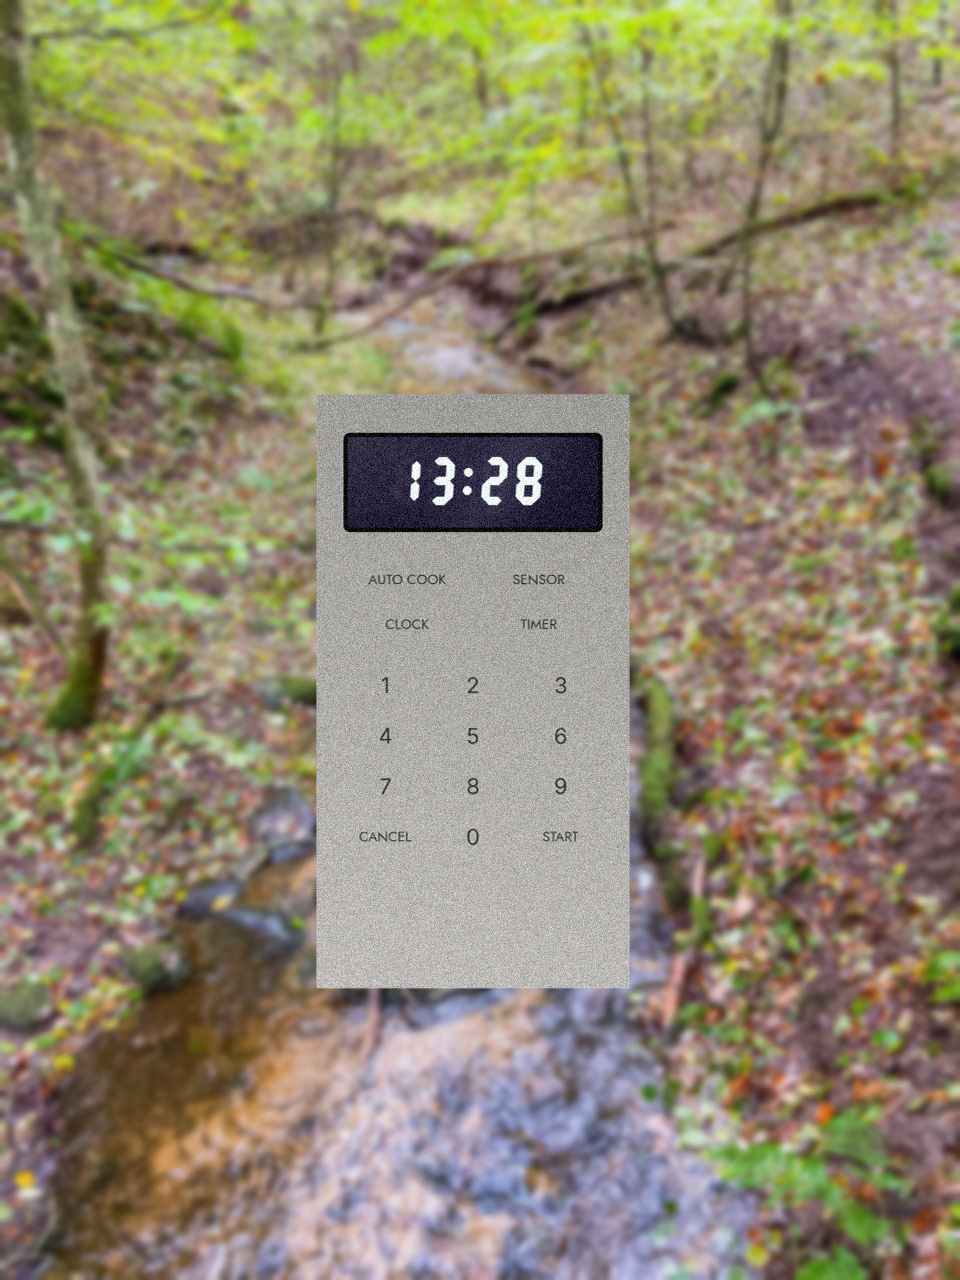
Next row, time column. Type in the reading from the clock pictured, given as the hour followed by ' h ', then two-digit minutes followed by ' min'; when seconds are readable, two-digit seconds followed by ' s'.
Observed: 13 h 28 min
